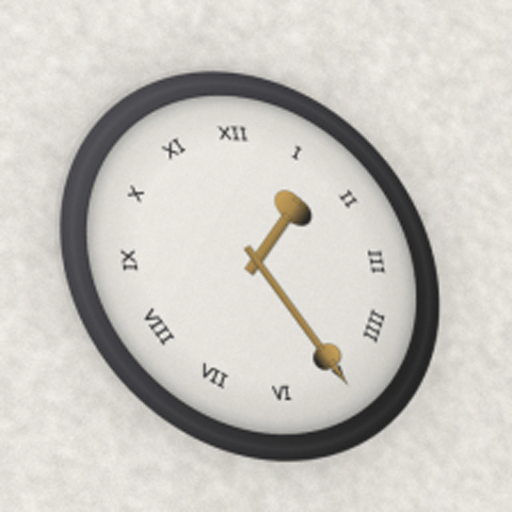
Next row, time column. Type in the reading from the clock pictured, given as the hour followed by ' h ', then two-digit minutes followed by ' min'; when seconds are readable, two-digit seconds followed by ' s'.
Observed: 1 h 25 min
